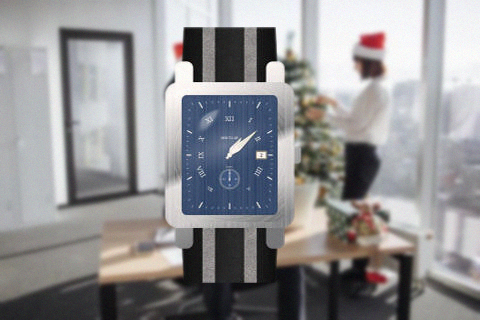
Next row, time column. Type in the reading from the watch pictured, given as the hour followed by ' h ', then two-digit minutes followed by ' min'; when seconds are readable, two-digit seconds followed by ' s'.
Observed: 1 h 08 min
